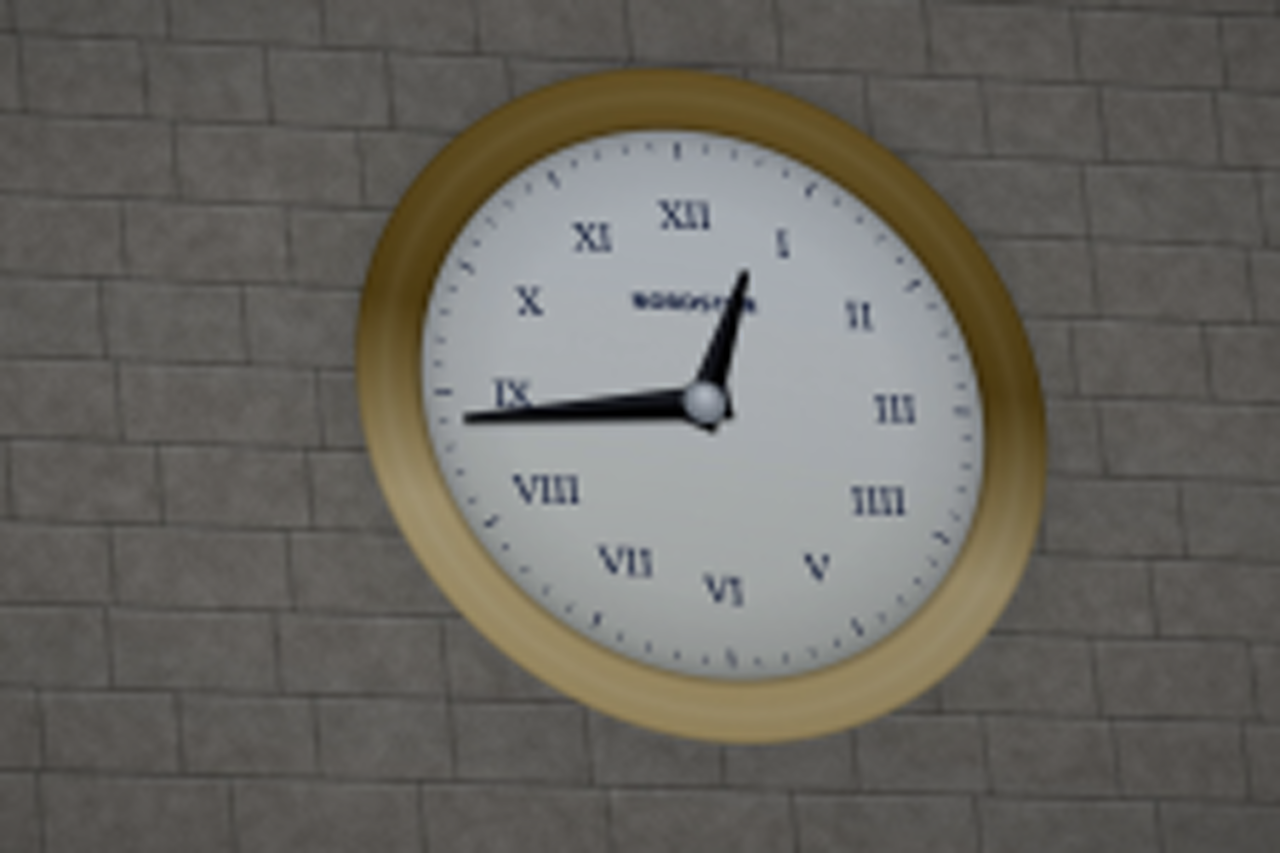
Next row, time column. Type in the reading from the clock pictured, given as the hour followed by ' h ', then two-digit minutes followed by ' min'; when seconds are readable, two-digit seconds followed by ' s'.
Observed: 12 h 44 min
